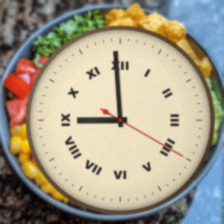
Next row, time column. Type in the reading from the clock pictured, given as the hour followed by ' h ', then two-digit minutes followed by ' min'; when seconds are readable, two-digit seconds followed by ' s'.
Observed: 8 h 59 min 20 s
